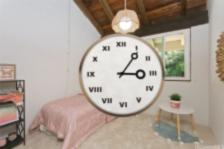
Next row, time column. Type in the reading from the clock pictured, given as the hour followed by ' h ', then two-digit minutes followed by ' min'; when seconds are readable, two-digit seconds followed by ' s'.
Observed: 3 h 06 min
